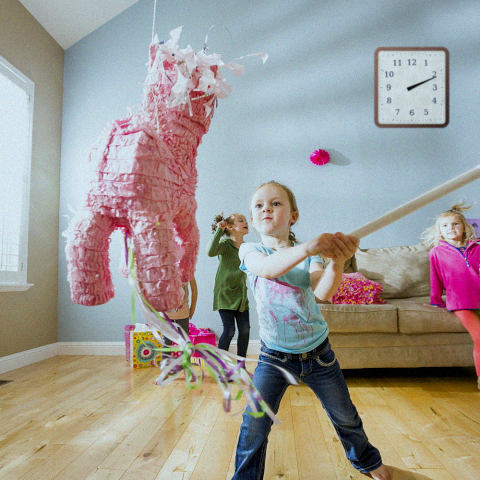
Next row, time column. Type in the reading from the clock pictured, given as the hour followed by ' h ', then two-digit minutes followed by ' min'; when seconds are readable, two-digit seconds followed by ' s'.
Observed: 2 h 11 min
